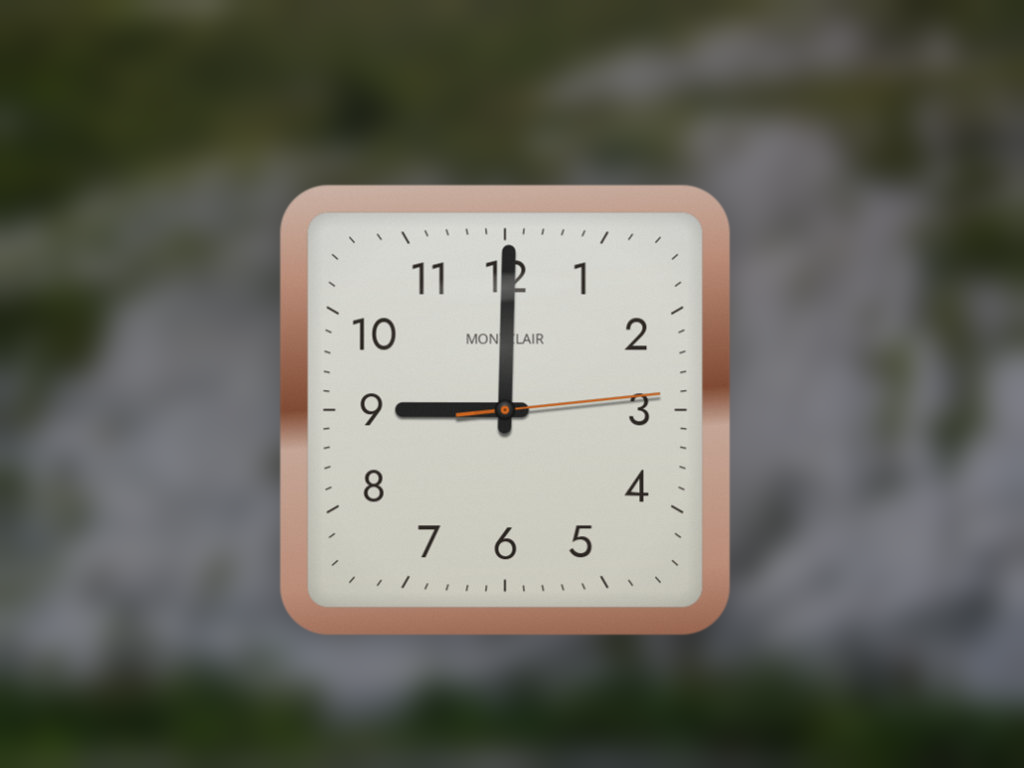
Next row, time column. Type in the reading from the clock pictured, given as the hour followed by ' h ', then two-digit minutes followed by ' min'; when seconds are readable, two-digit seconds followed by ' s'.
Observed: 9 h 00 min 14 s
